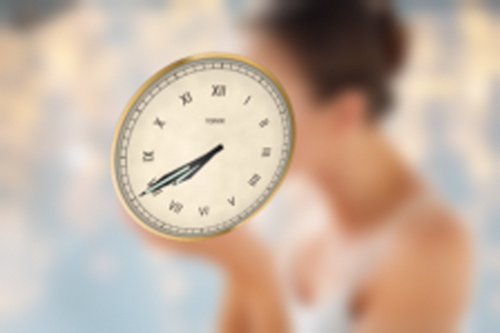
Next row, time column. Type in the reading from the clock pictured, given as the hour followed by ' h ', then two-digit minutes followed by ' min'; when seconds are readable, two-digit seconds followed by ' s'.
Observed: 7 h 40 min
